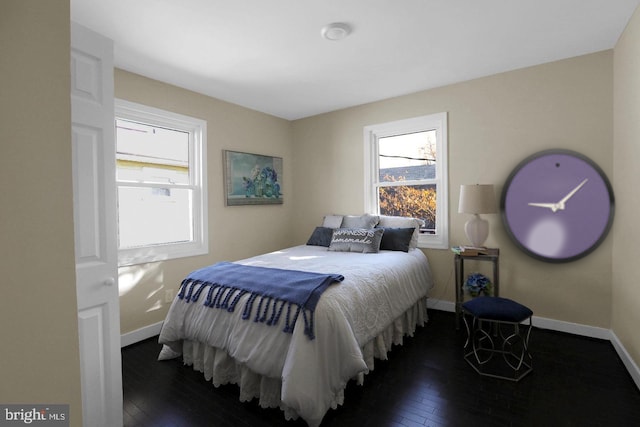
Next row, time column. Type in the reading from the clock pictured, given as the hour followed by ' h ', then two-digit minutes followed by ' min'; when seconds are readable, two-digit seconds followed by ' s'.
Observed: 9 h 08 min
